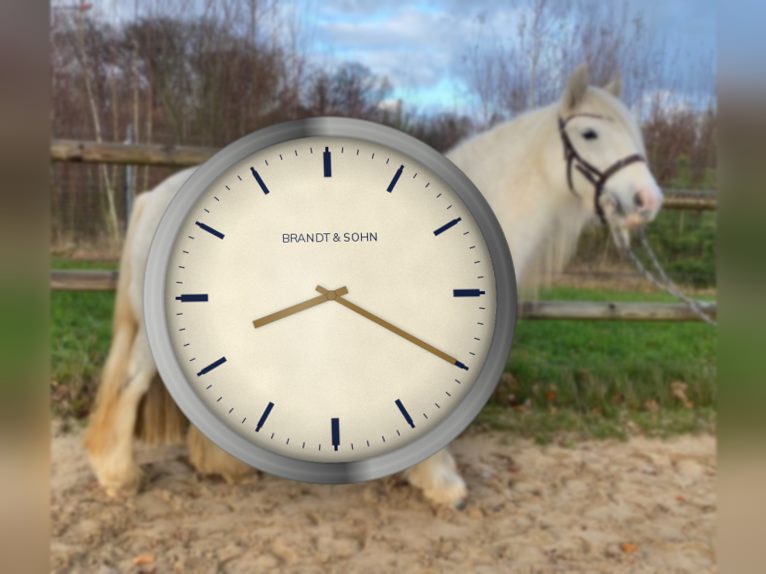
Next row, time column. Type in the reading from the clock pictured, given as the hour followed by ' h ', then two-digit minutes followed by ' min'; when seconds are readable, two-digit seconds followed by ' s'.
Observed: 8 h 20 min
